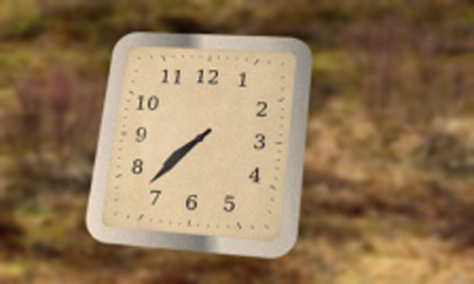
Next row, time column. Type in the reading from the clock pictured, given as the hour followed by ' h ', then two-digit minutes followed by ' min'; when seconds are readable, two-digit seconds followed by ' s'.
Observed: 7 h 37 min
